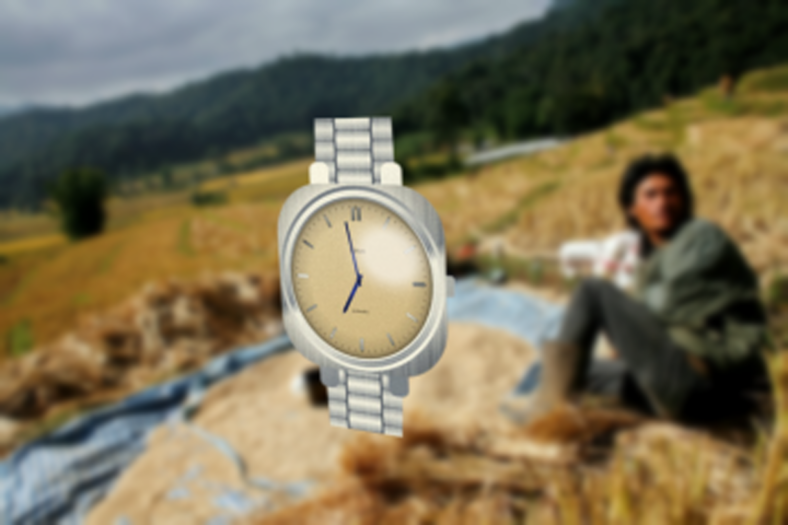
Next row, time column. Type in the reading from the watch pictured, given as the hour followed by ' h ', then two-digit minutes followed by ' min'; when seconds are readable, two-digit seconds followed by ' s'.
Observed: 6 h 58 min
